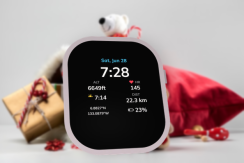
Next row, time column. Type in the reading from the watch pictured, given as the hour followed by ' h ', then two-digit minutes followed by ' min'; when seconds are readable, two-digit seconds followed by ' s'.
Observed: 7 h 28 min
